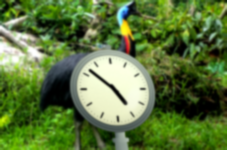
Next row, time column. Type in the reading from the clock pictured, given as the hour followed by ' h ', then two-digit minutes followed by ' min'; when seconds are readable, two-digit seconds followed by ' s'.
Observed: 4 h 52 min
